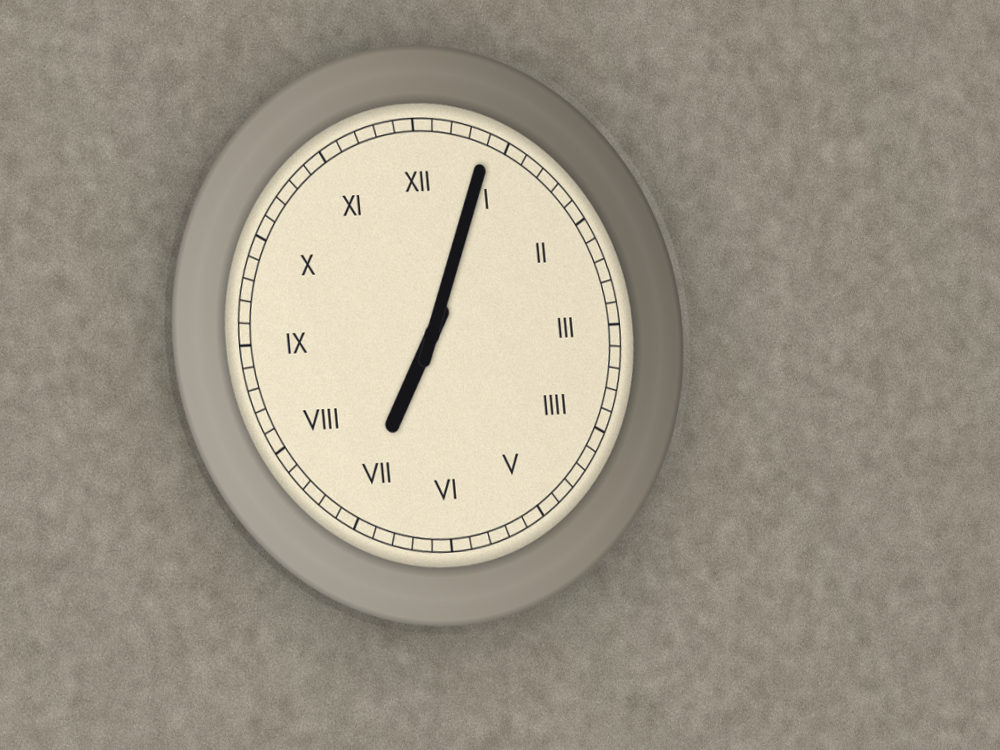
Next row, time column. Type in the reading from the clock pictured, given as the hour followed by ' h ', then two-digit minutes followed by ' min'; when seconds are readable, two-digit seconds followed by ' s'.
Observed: 7 h 04 min
